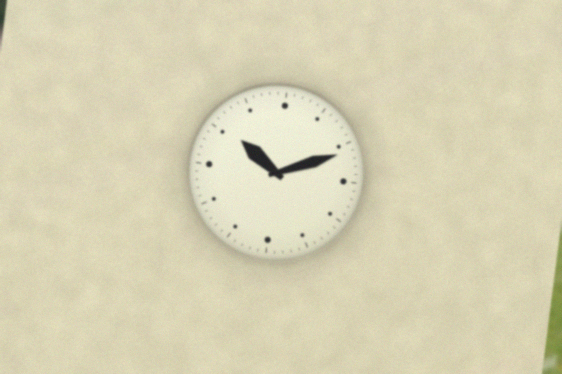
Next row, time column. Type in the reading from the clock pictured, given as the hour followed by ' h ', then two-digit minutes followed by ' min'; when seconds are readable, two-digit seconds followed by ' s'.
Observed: 10 h 11 min
